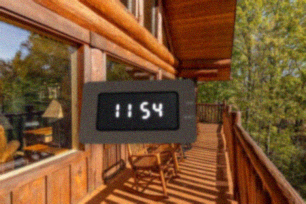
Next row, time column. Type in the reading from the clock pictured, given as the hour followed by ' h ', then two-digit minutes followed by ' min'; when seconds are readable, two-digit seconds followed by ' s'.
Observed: 11 h 54 min
